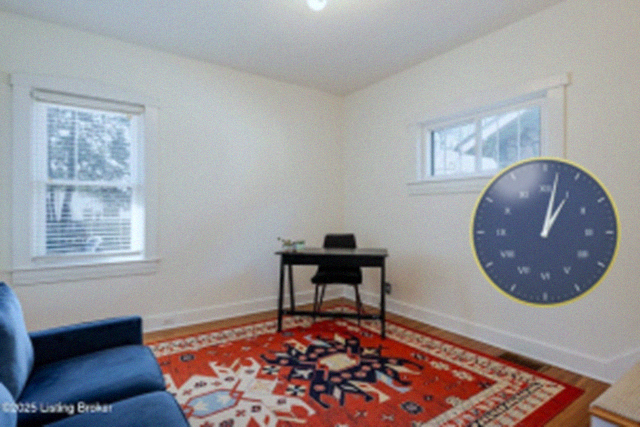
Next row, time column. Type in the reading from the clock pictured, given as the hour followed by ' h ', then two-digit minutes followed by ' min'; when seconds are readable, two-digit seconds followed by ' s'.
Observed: 1 h 02 min
